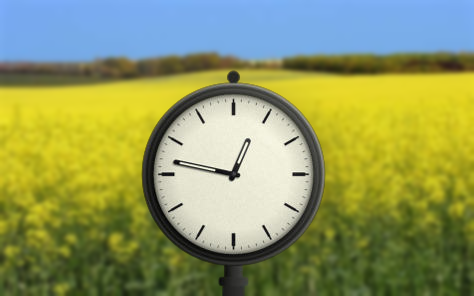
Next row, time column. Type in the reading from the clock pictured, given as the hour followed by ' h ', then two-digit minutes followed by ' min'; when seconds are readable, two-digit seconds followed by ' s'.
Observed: 12 h 47 min
